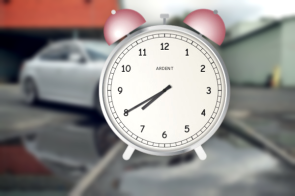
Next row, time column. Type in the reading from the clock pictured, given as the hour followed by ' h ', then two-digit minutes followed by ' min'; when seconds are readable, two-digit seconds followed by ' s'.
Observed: 7 h 40 min
